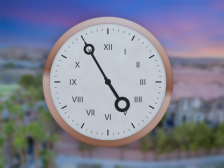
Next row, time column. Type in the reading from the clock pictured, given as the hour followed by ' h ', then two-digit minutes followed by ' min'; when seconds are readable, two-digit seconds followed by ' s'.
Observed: 4 h 55 min
